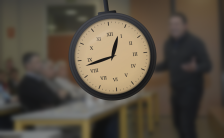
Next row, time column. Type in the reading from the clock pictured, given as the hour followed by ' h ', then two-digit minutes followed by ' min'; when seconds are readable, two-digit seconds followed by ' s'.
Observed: 12 h 43 min
